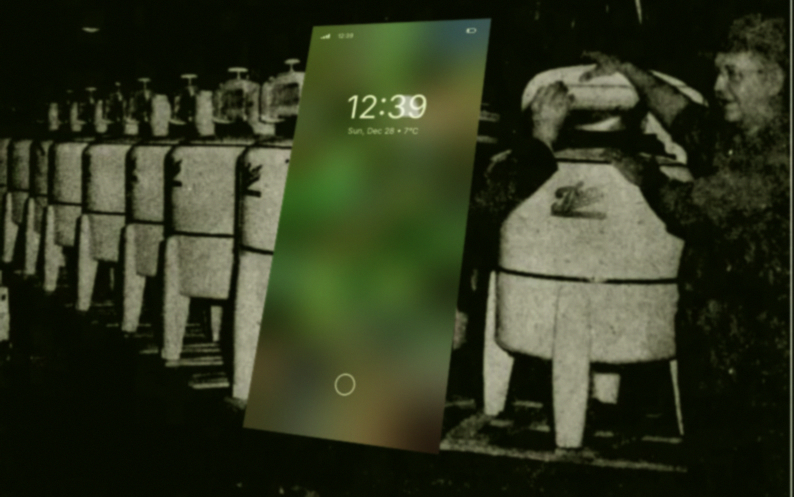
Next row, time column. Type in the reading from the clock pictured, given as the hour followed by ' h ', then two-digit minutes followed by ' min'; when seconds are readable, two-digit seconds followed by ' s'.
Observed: 12 h 39 min
